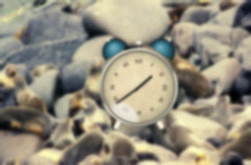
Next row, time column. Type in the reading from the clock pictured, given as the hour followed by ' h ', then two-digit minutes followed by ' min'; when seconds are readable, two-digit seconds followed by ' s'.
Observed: 1 h 39 min
